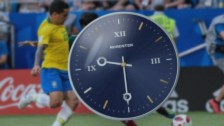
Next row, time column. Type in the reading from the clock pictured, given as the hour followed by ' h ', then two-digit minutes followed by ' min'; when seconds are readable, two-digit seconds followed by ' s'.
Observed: 9 h 30 min
